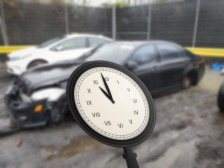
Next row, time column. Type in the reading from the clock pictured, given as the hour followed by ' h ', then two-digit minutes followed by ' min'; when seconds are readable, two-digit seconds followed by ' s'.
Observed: 10 h 59 min
